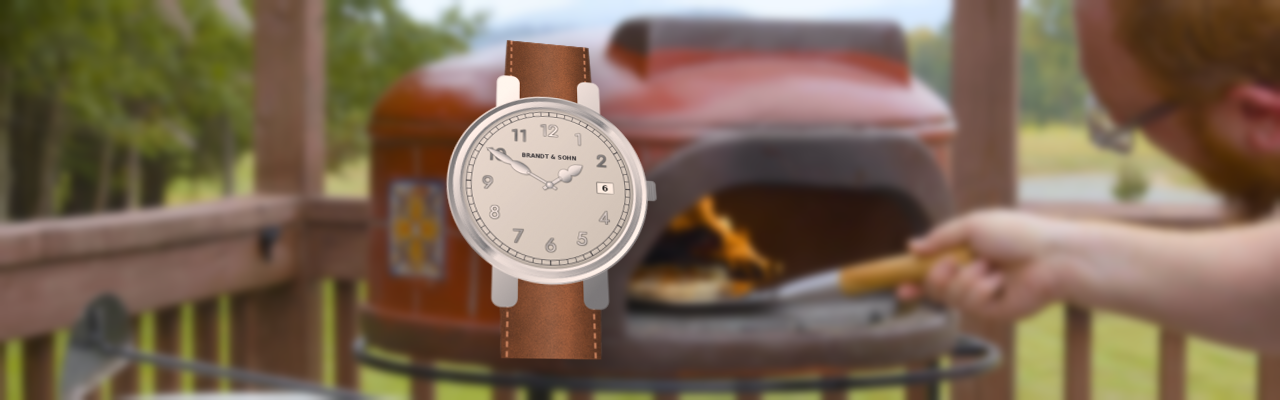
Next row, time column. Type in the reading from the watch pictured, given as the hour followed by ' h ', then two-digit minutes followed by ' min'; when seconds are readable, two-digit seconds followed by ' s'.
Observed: 1 h 50 min
